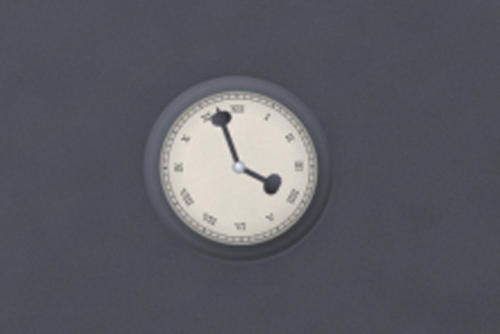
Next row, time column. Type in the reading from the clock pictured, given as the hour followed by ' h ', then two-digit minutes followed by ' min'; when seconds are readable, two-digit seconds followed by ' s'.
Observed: 3 h 57 min
